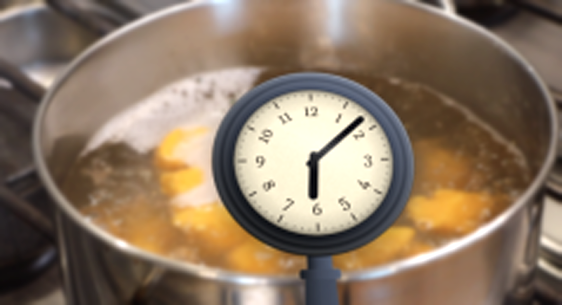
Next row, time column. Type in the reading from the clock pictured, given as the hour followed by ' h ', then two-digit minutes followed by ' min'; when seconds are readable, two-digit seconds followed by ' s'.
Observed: 6 h 08 min
